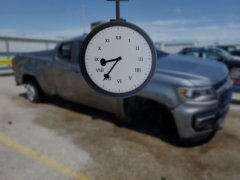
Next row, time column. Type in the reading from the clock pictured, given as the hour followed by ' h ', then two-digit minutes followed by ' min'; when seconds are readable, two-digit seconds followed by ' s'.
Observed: 8 h 36 min
